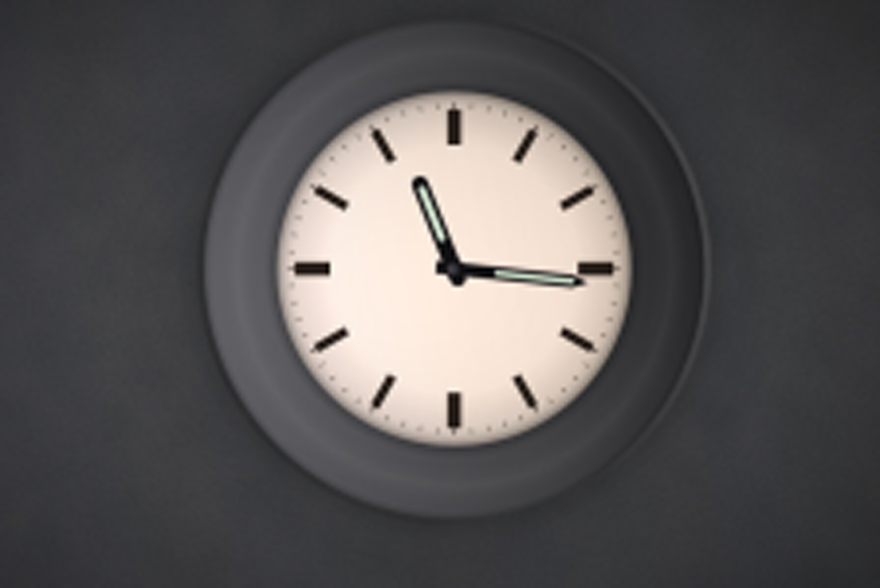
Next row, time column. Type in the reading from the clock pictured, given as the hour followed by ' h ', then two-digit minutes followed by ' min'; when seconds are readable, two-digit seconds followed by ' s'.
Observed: 11 h 16 min
